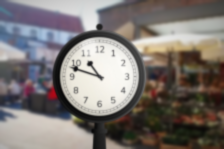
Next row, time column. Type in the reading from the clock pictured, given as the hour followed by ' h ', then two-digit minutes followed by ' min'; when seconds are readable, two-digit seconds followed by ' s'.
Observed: 10 h 48 min
